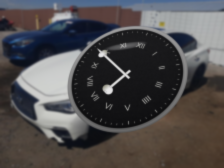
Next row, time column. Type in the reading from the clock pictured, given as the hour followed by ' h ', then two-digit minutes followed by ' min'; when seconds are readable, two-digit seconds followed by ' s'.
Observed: 6 h 49 min
